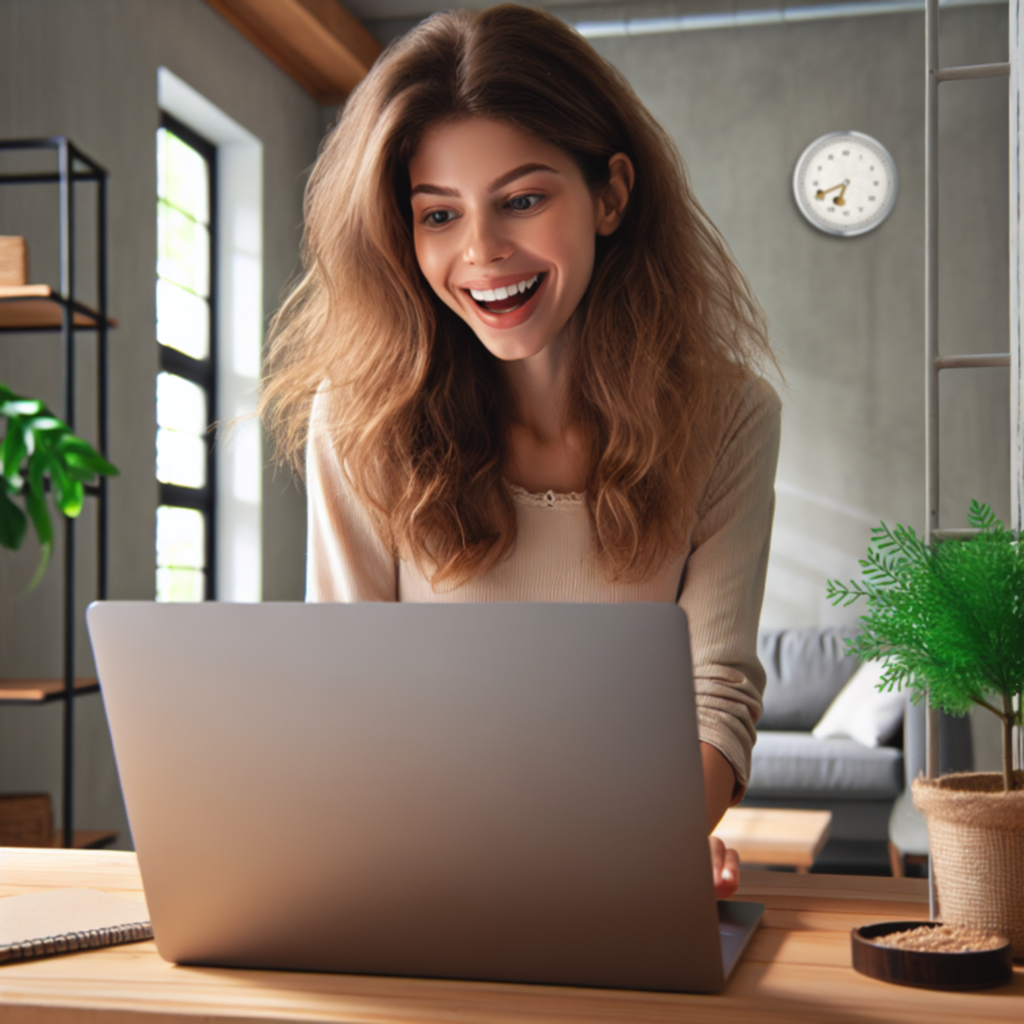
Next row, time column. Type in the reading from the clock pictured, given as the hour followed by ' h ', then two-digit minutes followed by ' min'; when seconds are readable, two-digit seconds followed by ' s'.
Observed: 6 h 41 min
